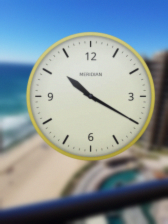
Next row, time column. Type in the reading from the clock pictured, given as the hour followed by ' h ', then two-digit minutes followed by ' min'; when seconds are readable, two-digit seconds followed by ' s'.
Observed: 10 h 20 min
